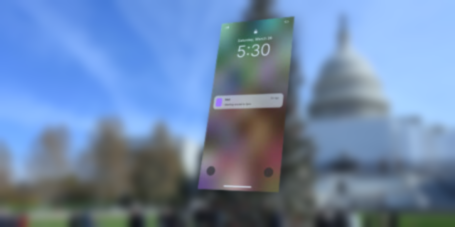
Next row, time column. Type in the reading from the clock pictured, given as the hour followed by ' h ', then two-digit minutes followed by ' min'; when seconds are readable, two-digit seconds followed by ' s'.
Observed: 5 h 30 min
